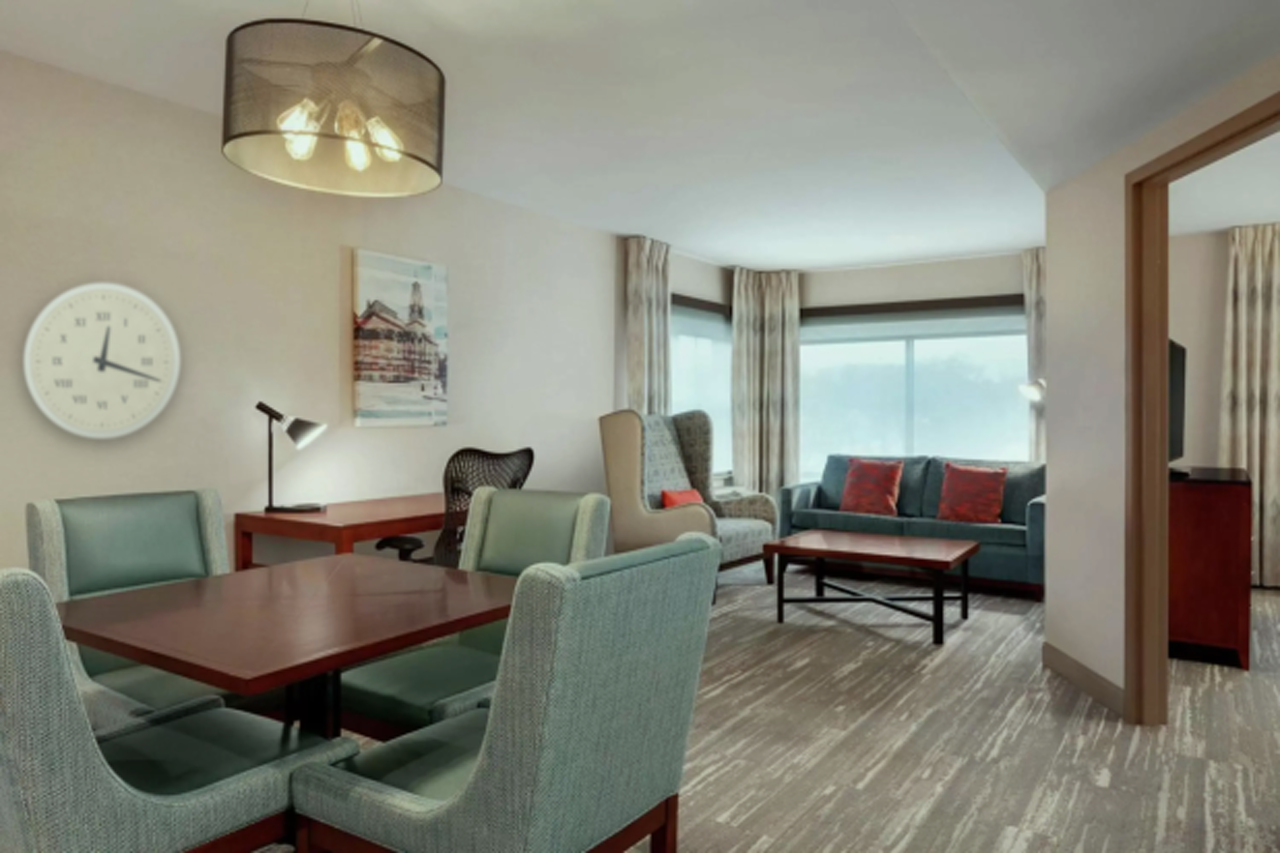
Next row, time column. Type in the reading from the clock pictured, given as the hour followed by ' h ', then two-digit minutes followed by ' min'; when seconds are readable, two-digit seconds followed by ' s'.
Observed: 12 h 18 min
